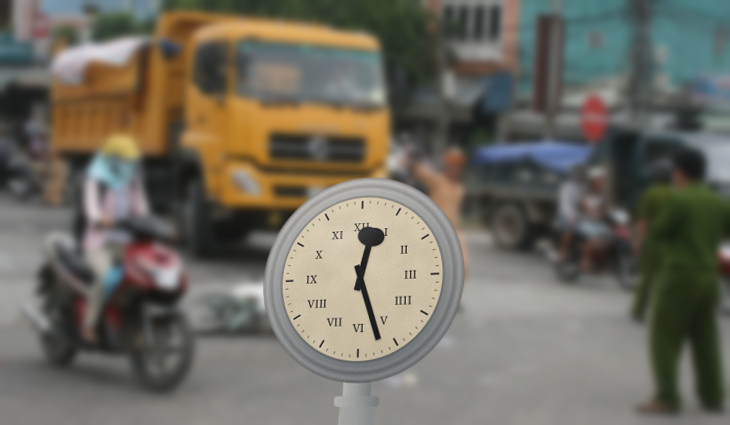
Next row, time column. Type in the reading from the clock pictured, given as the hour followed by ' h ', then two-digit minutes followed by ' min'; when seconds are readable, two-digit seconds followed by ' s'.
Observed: 12 h 27 min
